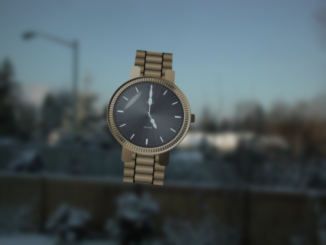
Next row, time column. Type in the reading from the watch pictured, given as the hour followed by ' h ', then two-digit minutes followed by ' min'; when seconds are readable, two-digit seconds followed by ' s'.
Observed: 5 h 00 min
